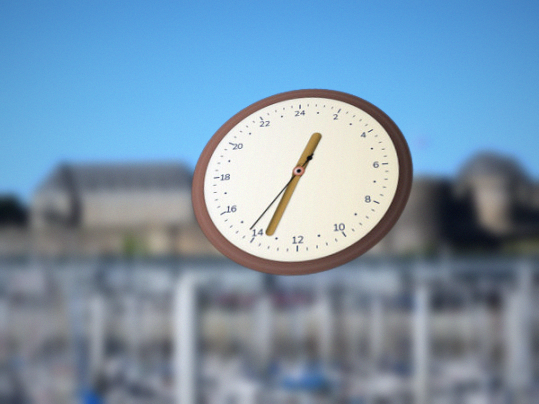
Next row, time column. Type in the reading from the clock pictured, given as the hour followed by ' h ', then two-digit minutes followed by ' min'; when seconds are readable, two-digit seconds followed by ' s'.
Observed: 1 h 33 min 36 s
